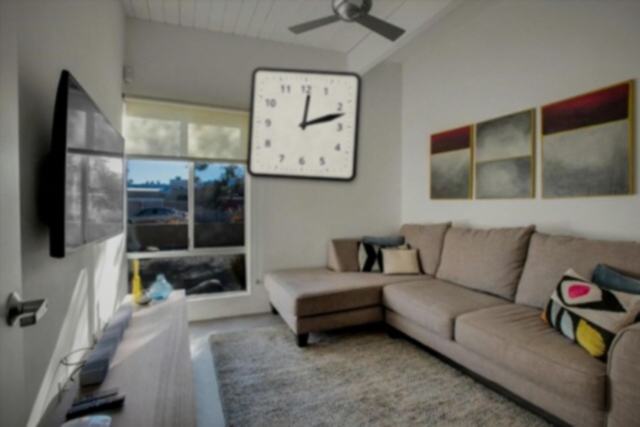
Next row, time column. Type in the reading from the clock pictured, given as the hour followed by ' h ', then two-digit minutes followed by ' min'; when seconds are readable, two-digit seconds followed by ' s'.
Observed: 12 h 12 min
